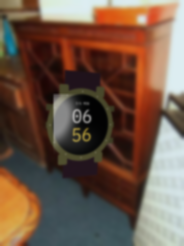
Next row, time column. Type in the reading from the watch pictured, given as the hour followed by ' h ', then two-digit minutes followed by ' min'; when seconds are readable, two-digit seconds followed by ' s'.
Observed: 6 h 56 min
